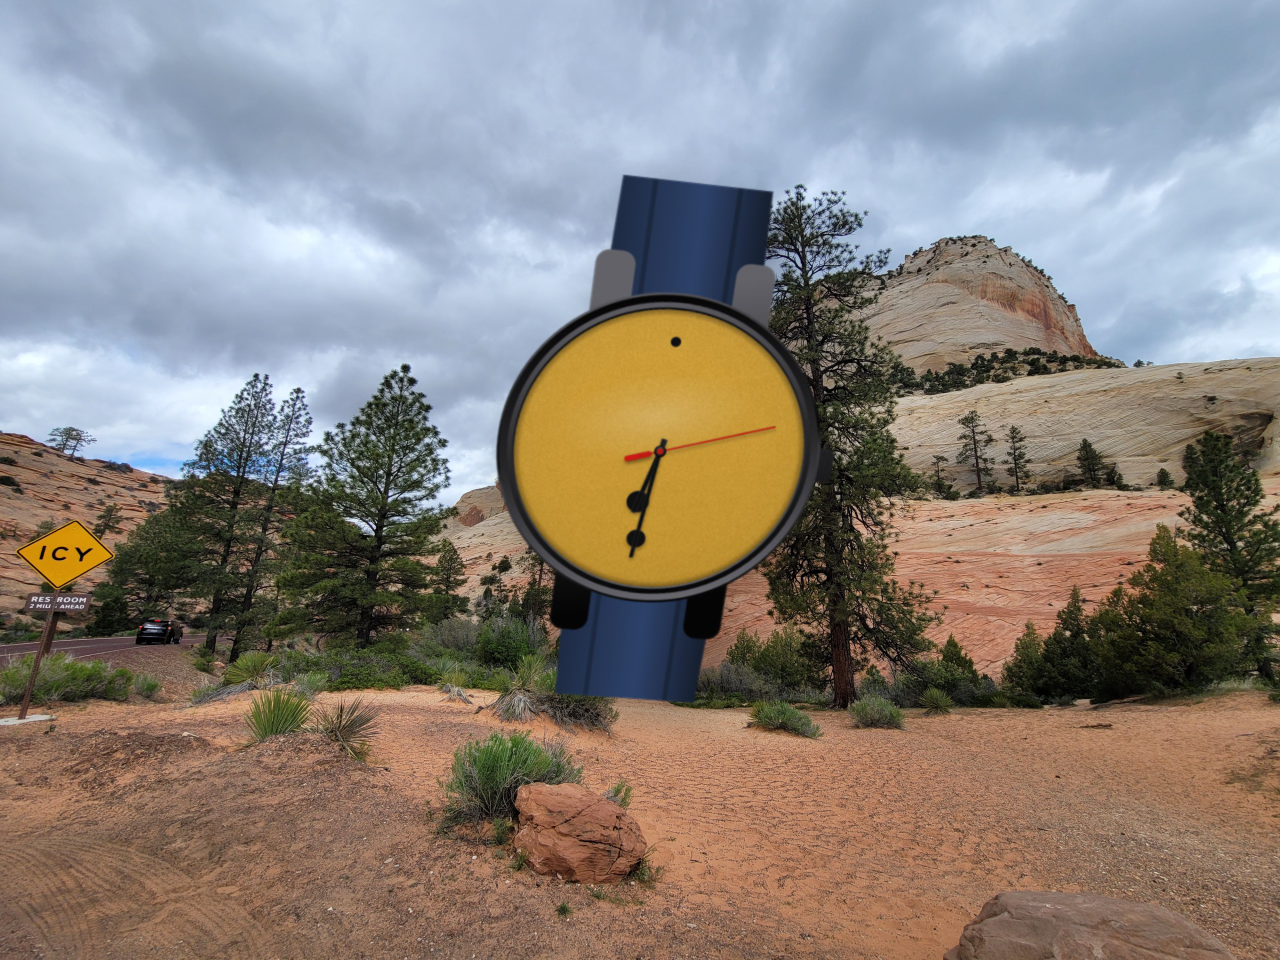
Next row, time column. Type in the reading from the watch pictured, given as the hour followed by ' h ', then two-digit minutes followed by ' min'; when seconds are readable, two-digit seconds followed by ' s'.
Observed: 6 h 31 min 12 s
